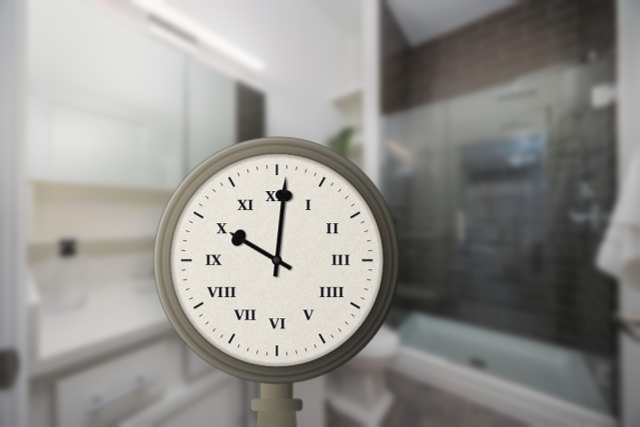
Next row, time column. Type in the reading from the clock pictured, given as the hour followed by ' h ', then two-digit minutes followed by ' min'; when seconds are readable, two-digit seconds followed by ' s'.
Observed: 10 h 01 min
